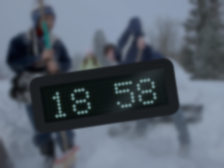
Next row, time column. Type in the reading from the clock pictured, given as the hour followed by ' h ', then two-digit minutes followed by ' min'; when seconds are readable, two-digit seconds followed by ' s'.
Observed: 18 h 58 min
